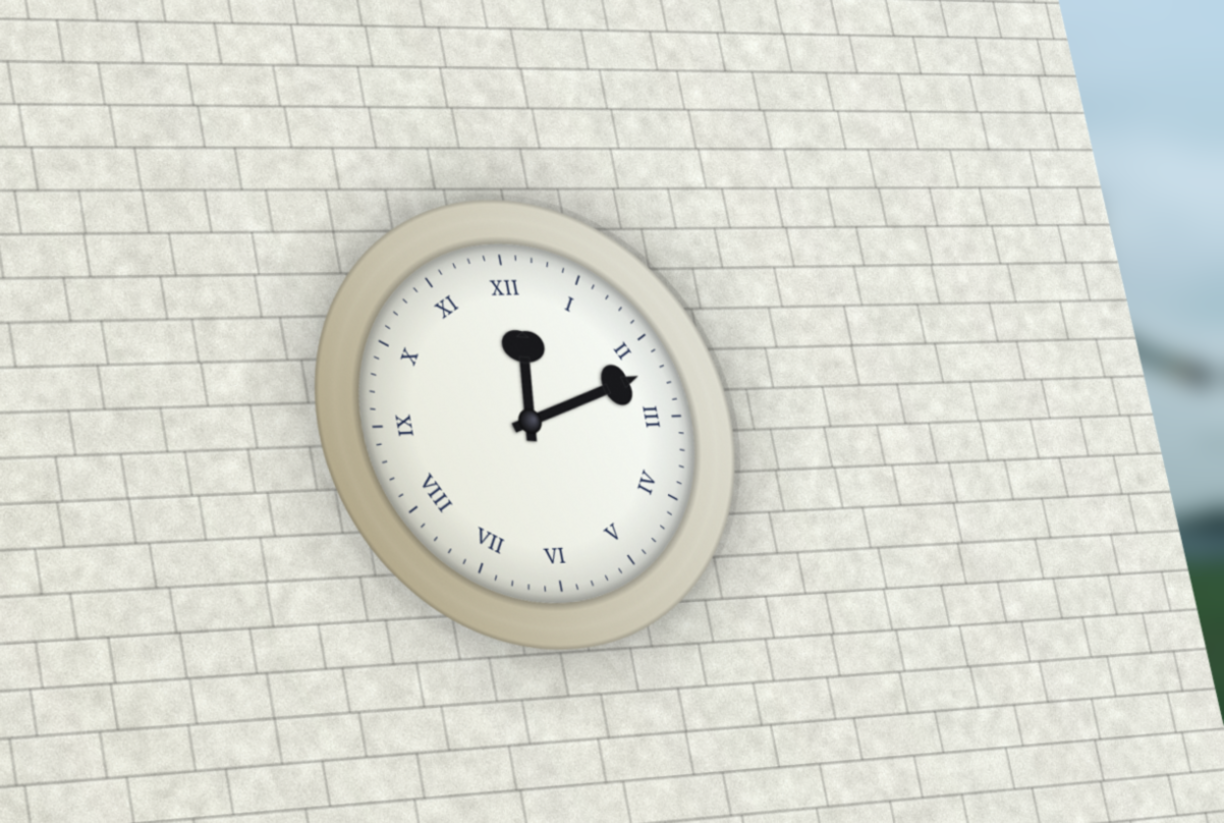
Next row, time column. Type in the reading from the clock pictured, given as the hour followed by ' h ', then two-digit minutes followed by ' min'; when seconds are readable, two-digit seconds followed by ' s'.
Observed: 12 h 12 min
